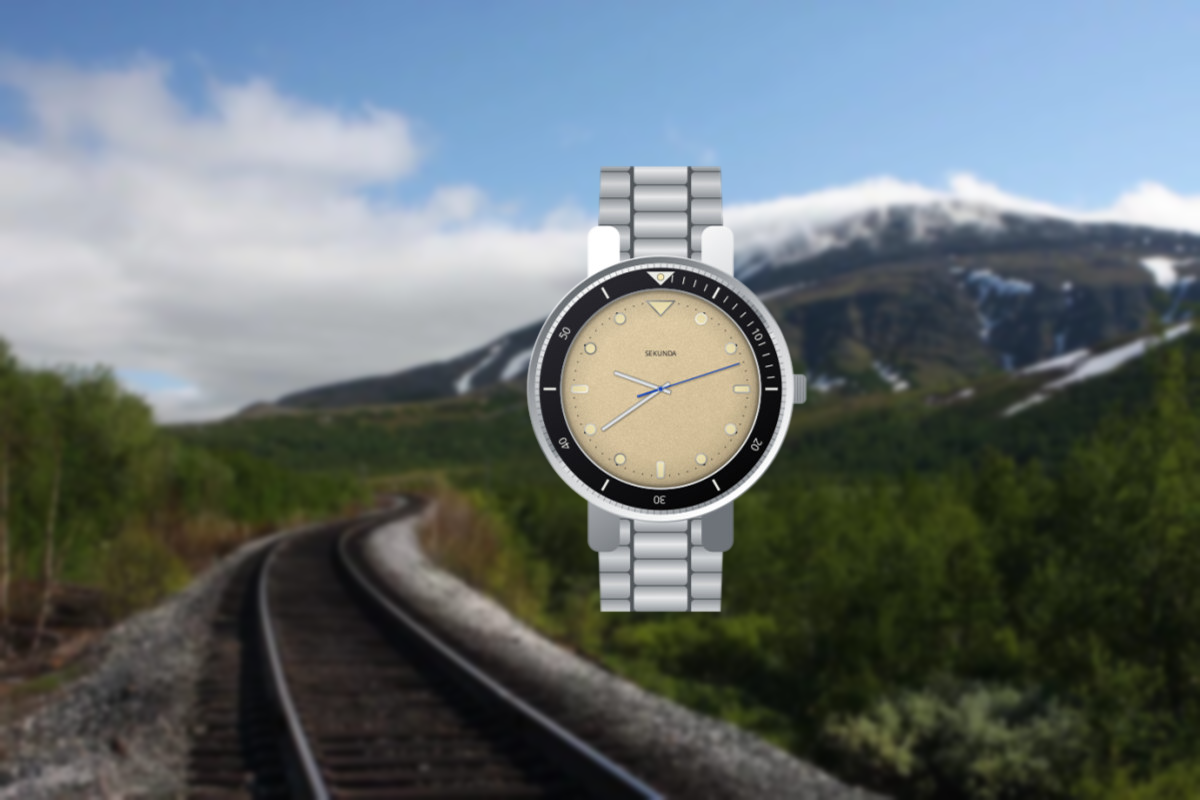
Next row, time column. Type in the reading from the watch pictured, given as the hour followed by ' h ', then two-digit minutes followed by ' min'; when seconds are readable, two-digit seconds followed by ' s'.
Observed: 9 h 39 min 12 s
